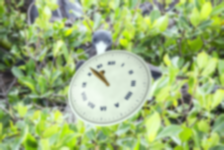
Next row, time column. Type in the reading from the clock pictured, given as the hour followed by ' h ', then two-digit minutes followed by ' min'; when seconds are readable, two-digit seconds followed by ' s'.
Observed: 10 h 52 min
